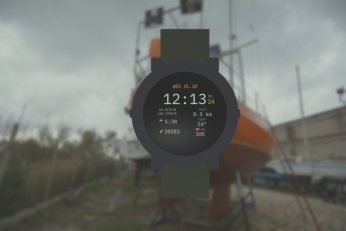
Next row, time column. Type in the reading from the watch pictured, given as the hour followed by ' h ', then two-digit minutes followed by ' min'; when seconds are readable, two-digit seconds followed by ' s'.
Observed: 12 h 13 min
